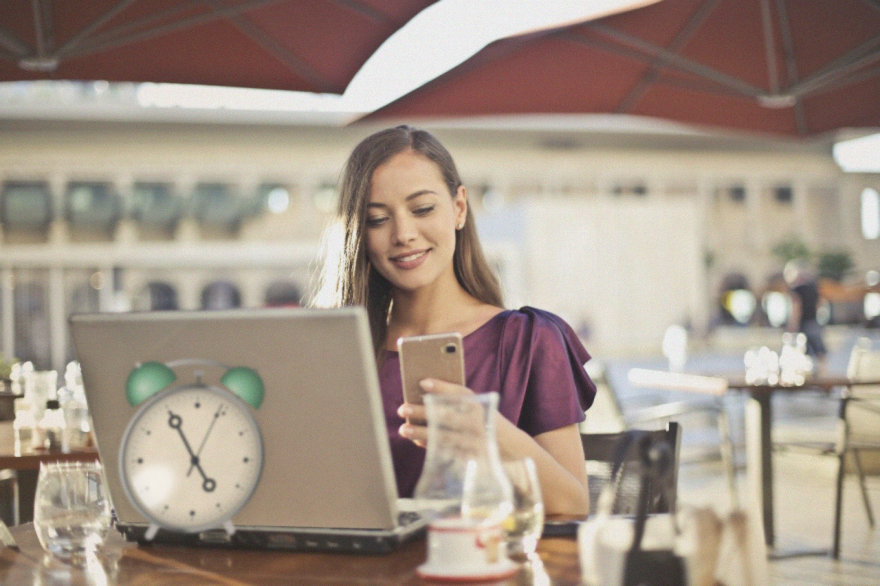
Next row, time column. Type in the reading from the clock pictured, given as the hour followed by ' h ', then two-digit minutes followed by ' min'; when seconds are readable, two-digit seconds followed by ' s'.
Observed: 4 h 55 min 04 s
